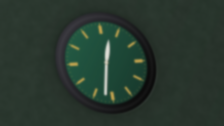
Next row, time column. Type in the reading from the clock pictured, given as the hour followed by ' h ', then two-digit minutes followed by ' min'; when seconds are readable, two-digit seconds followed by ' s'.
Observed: 12 h 32 min
